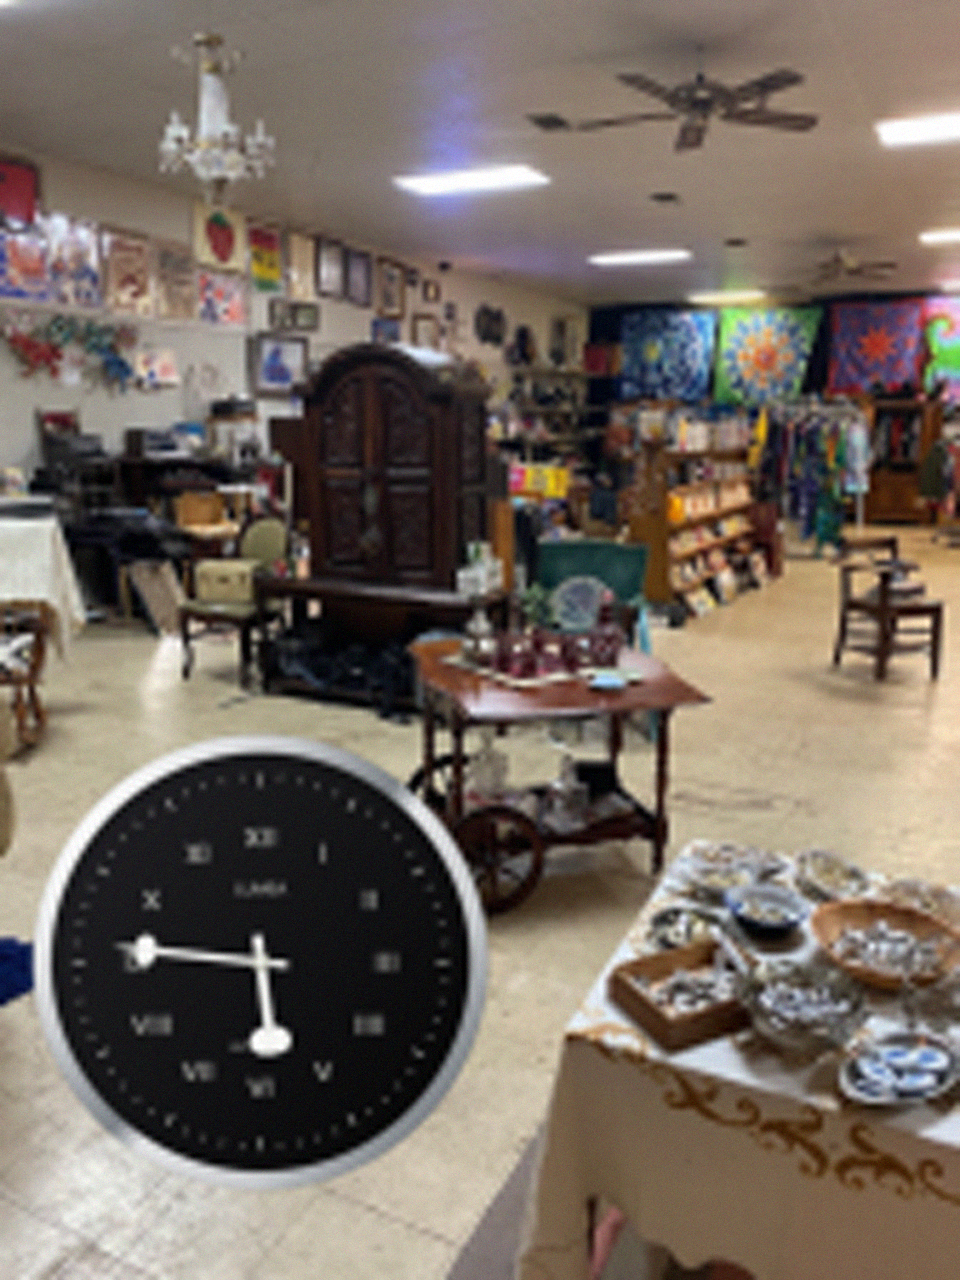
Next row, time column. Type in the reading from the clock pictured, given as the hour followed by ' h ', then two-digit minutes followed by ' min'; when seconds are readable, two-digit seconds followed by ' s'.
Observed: 5 h 46 min
